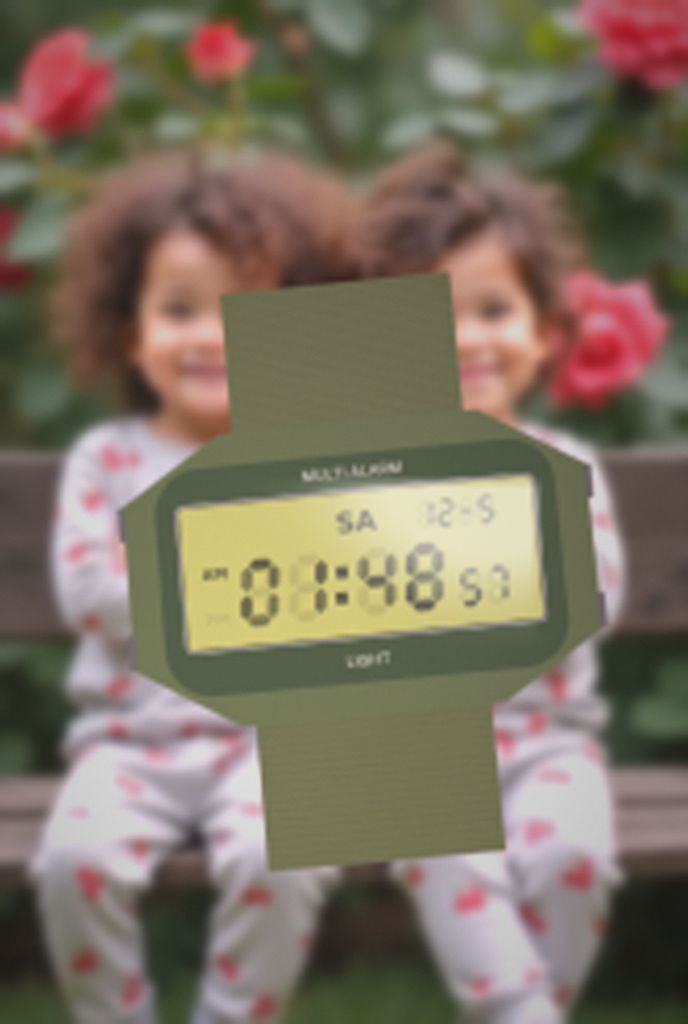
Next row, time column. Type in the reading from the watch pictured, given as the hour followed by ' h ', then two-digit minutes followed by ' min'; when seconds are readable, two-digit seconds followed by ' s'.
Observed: 1 h 48 min 57 s
